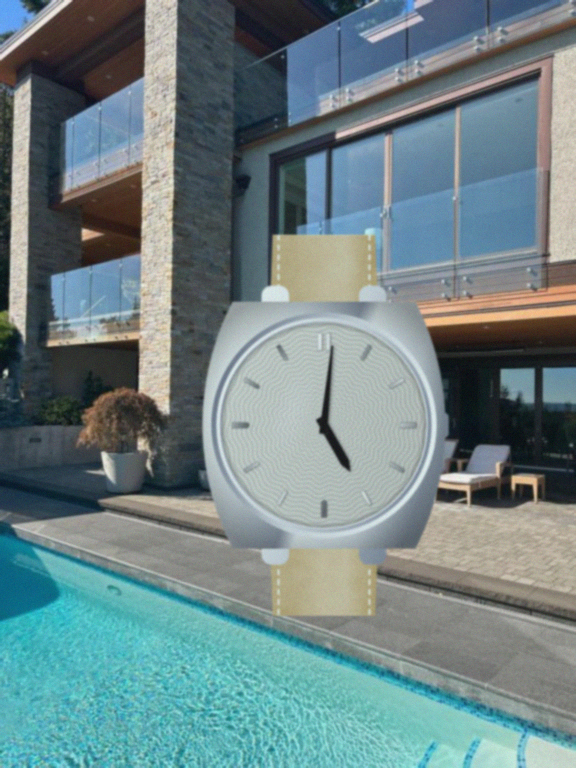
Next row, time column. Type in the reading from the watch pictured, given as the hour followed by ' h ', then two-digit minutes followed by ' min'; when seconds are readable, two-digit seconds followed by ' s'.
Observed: 5 h 01 min
